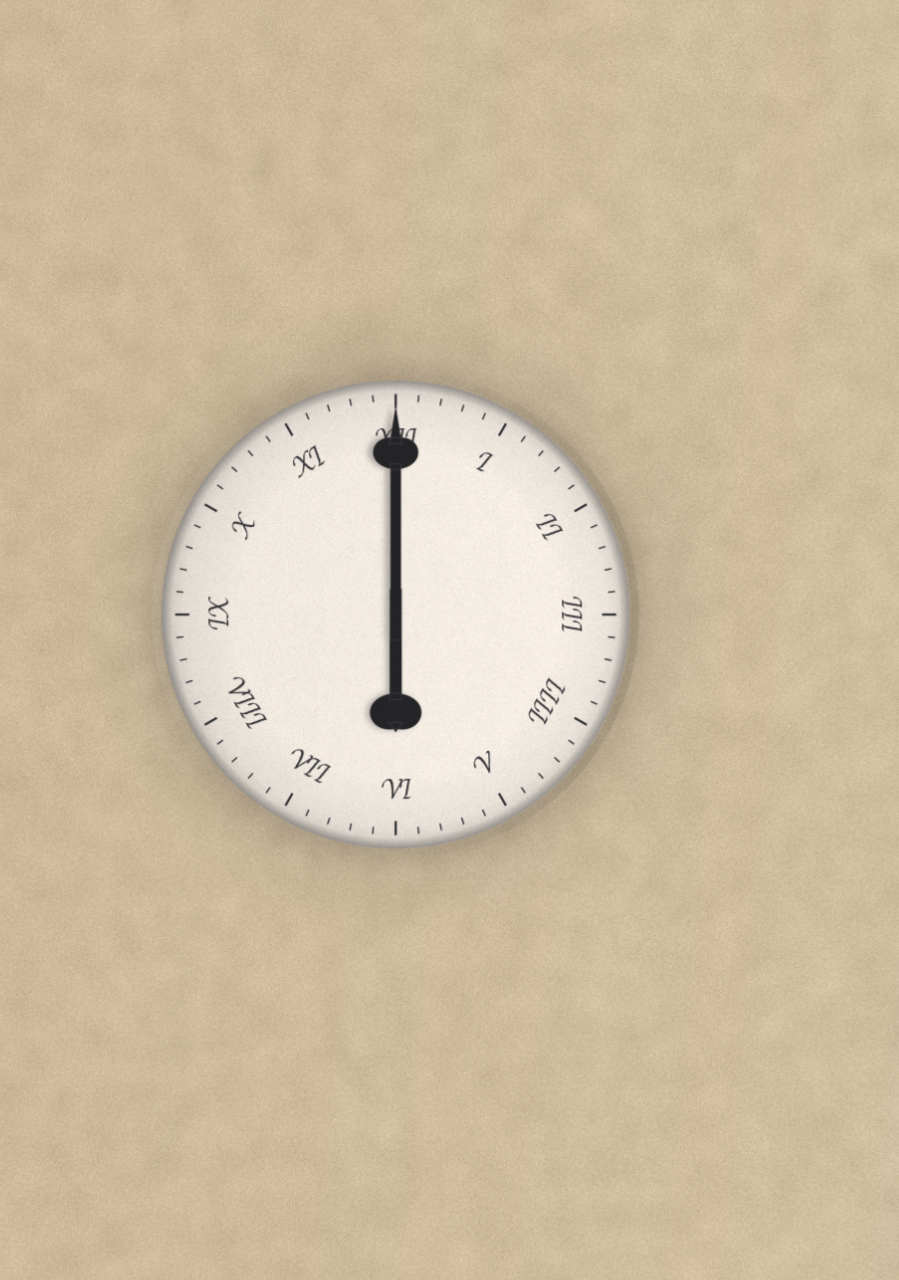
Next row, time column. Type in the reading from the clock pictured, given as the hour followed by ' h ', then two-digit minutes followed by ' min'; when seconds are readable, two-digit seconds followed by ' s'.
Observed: 6 h 00 min
